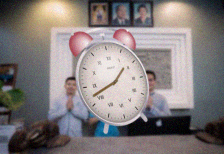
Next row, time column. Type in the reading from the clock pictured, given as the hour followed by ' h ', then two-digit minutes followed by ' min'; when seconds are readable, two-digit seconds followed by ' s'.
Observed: 1 h 42 min
